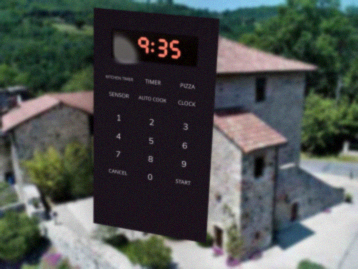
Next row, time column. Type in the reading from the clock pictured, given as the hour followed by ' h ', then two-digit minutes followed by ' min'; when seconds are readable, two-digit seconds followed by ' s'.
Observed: 9 h 35 min
